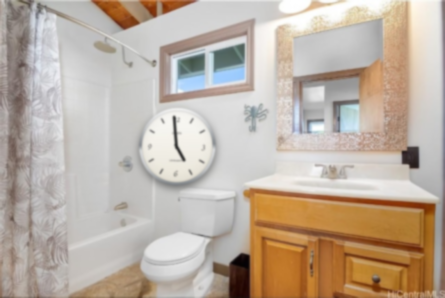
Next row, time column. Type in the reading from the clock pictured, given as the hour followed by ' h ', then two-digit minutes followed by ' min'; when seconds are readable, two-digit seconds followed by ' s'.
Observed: 4 h 59 min
